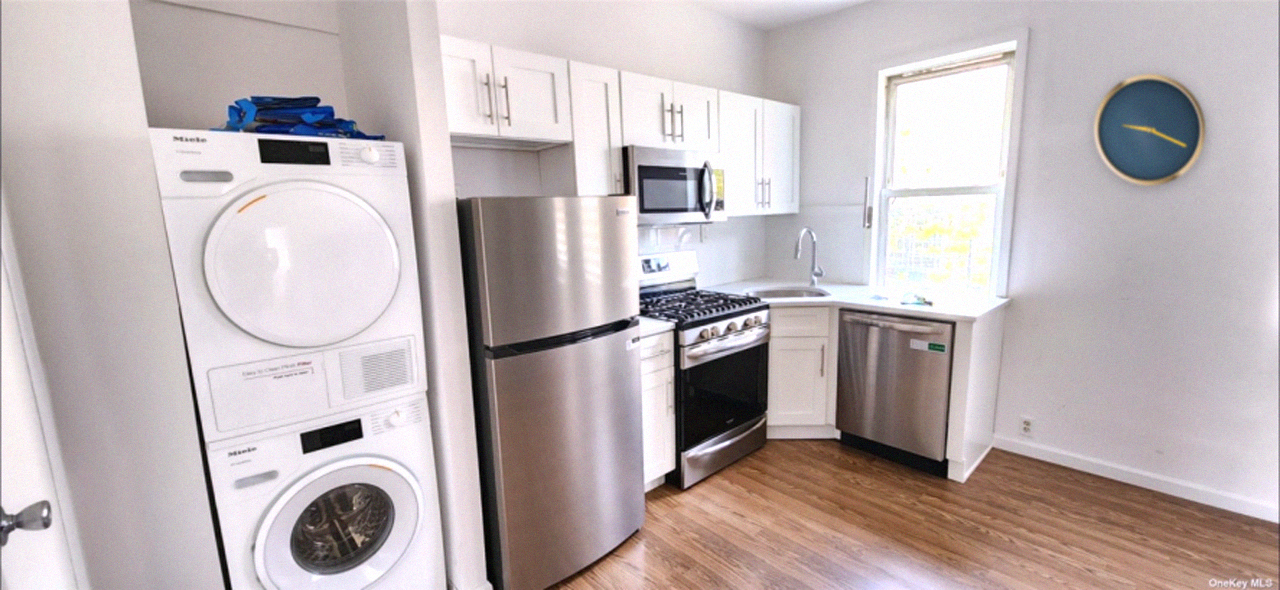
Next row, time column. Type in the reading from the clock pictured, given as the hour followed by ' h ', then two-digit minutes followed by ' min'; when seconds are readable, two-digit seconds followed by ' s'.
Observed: 9 h 19 min
